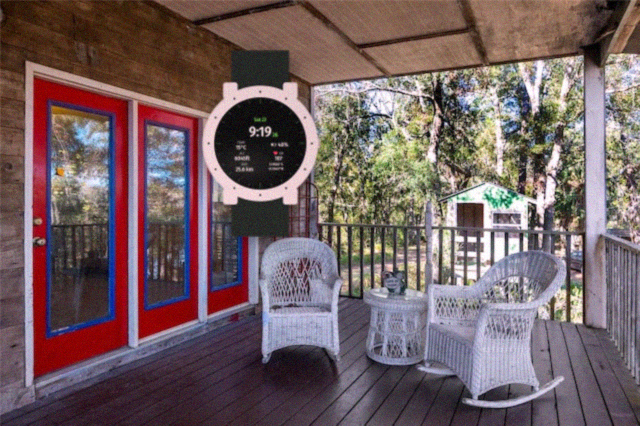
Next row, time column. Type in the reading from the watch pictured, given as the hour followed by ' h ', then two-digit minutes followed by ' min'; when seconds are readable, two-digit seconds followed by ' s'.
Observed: 9 h 19 min
